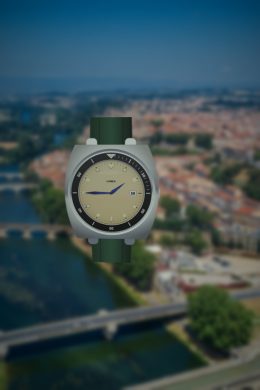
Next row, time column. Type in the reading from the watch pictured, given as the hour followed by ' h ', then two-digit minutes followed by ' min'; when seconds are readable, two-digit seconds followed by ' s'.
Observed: 1 h 45 min
